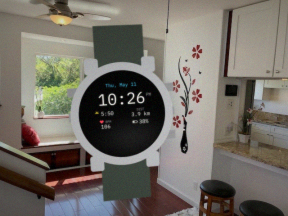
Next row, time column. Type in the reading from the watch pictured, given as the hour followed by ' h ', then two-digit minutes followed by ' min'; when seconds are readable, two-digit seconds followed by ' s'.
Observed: 10 h 26 min
